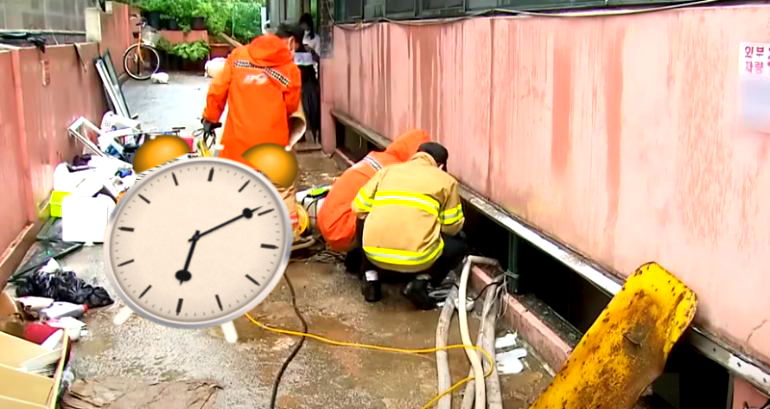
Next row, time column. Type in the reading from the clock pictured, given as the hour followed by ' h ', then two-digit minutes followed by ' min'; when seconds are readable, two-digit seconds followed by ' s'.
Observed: 6 h 09 min
